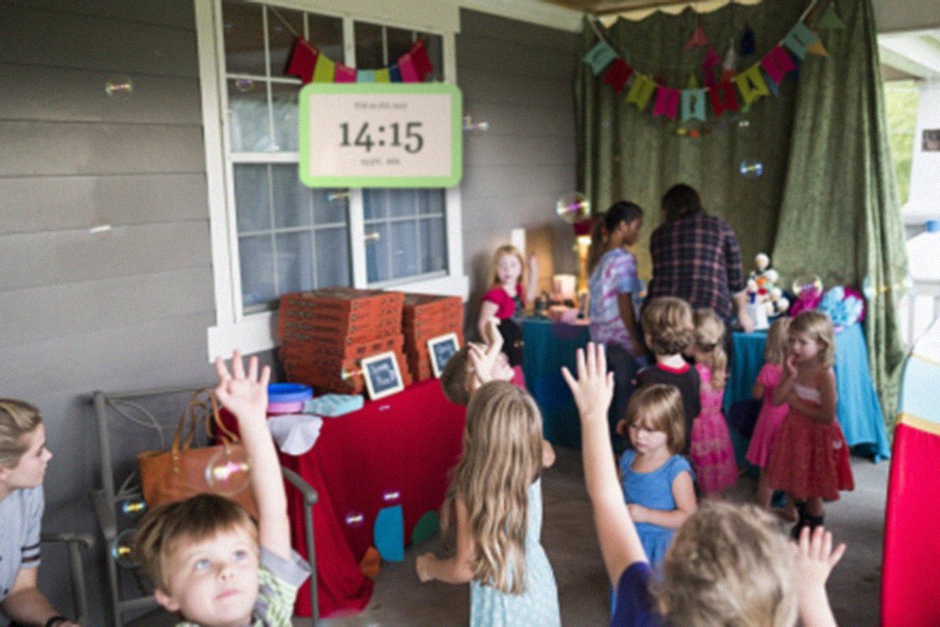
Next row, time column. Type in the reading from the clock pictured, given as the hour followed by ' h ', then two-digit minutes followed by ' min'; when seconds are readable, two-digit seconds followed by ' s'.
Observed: 14 h 15 min
